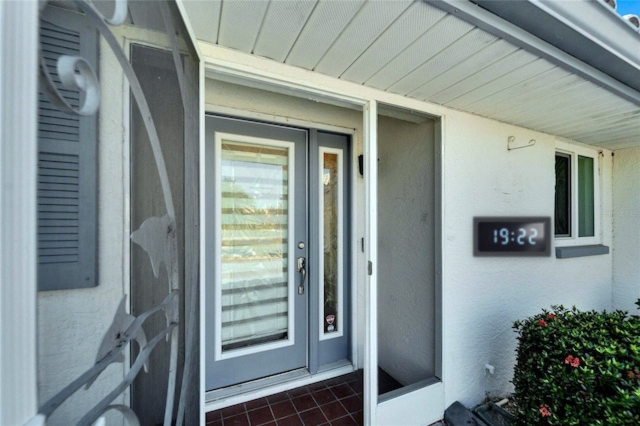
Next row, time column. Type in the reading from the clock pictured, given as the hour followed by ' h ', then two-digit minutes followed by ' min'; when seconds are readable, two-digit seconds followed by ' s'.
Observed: 19 h 22 min
